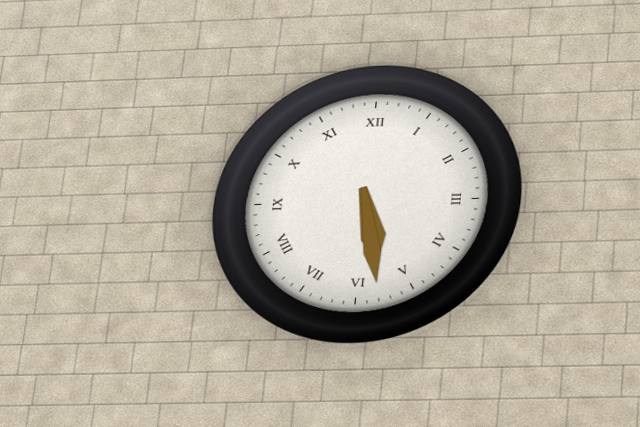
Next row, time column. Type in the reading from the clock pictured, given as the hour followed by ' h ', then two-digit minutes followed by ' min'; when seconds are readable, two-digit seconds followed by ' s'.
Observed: 5 h 28 min
